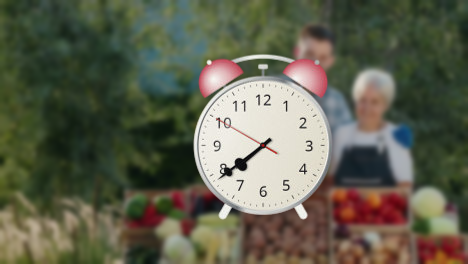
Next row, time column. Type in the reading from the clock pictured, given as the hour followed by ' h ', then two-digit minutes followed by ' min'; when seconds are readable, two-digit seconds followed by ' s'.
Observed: 7 h 38 min 50 s
